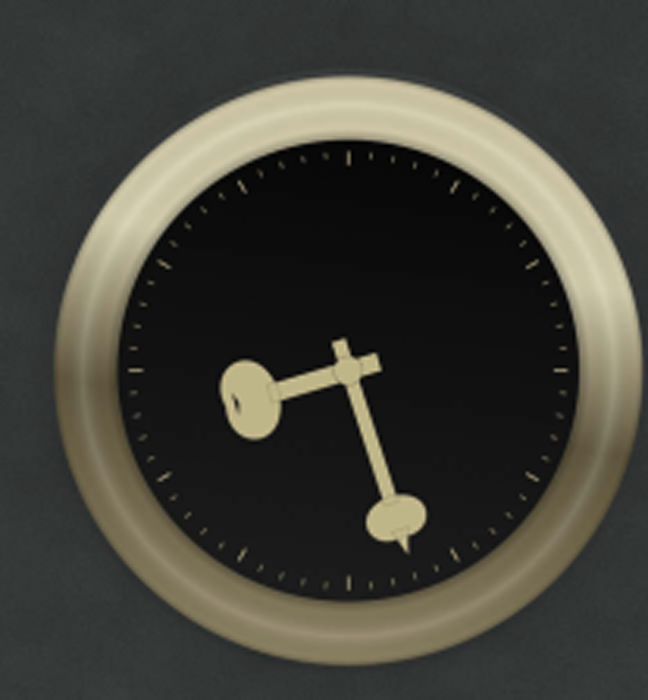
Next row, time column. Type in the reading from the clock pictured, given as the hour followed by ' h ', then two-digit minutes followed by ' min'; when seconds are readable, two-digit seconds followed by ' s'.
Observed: 8 h 27 min
